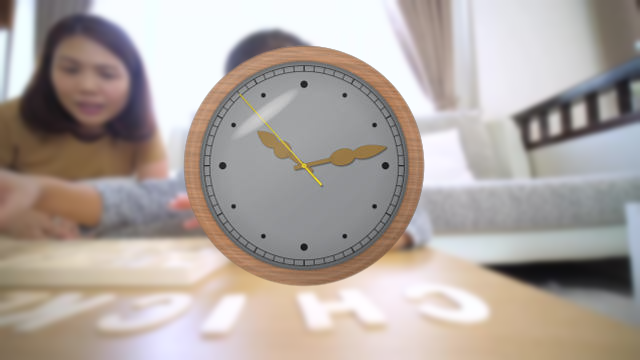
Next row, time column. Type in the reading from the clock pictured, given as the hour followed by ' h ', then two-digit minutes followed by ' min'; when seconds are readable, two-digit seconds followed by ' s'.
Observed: 10 h 12 min 53 s
